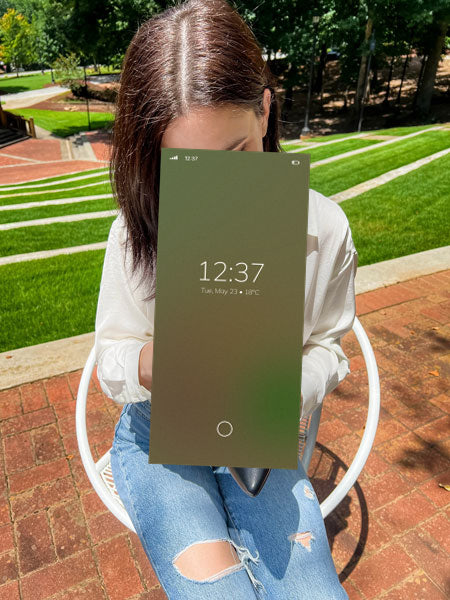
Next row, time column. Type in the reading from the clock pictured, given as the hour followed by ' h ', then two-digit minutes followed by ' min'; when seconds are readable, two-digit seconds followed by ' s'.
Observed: 12 h 37 min
